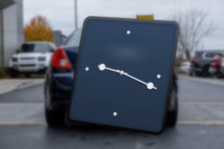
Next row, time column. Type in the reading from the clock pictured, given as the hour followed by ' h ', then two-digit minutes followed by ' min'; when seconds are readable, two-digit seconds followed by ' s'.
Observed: 9 h 18 min
